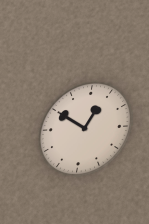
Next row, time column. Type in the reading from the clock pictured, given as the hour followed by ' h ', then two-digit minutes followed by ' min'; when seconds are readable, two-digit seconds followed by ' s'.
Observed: 12 h 50 min
